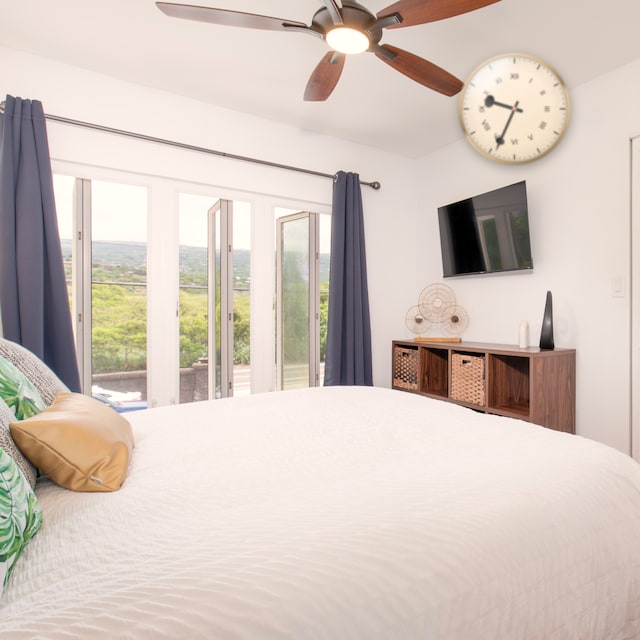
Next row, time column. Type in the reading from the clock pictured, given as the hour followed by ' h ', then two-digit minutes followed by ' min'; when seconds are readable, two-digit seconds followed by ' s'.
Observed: 9 h 34 min
